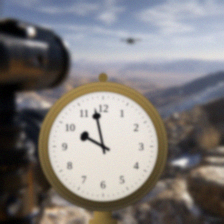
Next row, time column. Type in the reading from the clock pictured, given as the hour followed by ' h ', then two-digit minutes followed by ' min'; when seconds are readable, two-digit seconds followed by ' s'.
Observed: 9 h 58 min
